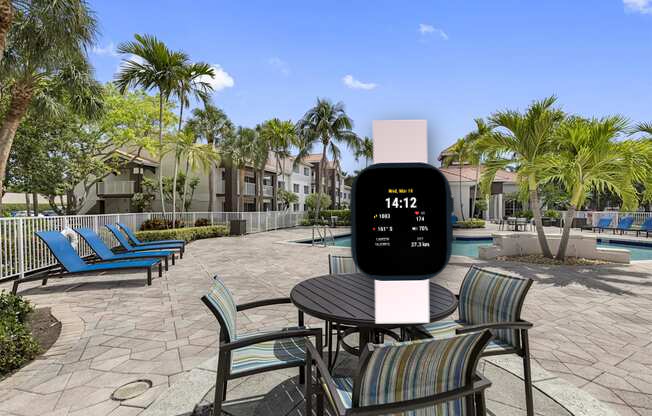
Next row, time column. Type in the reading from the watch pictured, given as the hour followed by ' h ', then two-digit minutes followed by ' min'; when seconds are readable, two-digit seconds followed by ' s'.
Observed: 14 h 12 min
